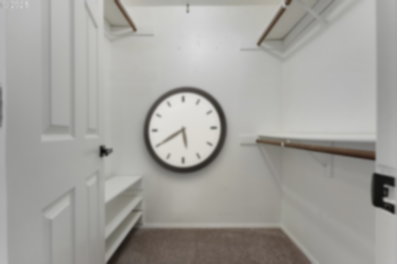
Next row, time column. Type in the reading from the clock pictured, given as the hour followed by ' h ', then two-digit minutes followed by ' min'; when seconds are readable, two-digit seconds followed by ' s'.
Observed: 5 h 40 min
